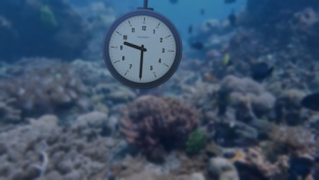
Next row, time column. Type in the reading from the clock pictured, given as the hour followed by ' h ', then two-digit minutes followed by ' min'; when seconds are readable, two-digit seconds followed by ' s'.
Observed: 9 h 30 min
